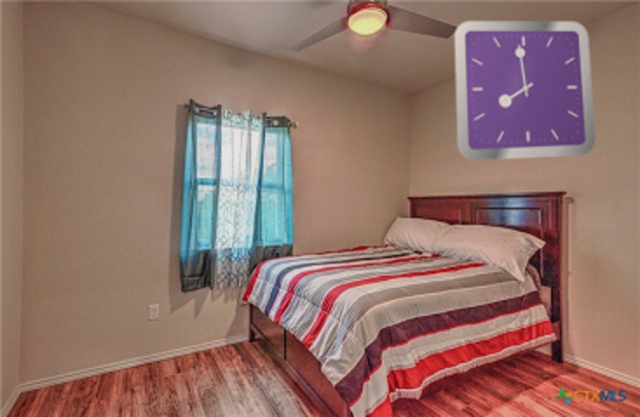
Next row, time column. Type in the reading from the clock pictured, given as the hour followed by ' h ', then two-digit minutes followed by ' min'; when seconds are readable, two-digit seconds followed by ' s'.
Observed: 7 h 59 min
